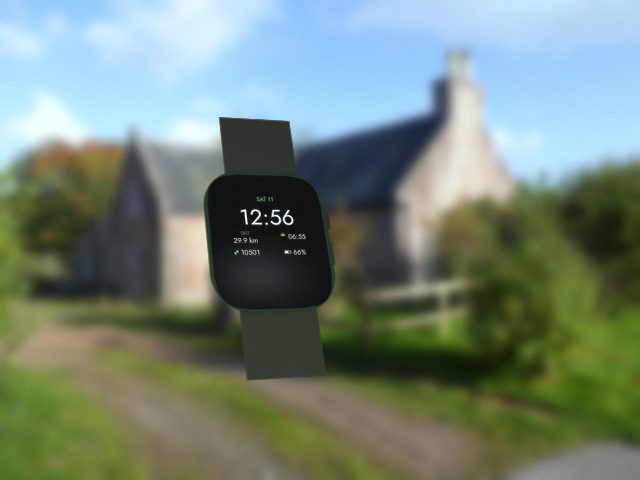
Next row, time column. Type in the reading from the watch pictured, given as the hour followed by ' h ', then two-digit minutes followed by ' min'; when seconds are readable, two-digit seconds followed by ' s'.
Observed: 12 h 56 min
